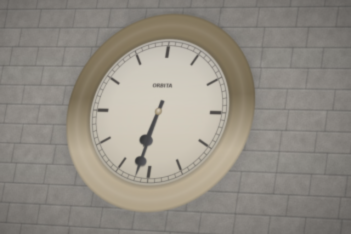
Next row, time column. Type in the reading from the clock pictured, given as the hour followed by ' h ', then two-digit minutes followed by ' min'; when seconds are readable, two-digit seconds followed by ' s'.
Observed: 6 h 32 min
